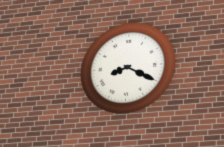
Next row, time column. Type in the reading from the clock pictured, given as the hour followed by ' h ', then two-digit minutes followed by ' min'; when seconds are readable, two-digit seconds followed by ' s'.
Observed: 8 h 20 min
